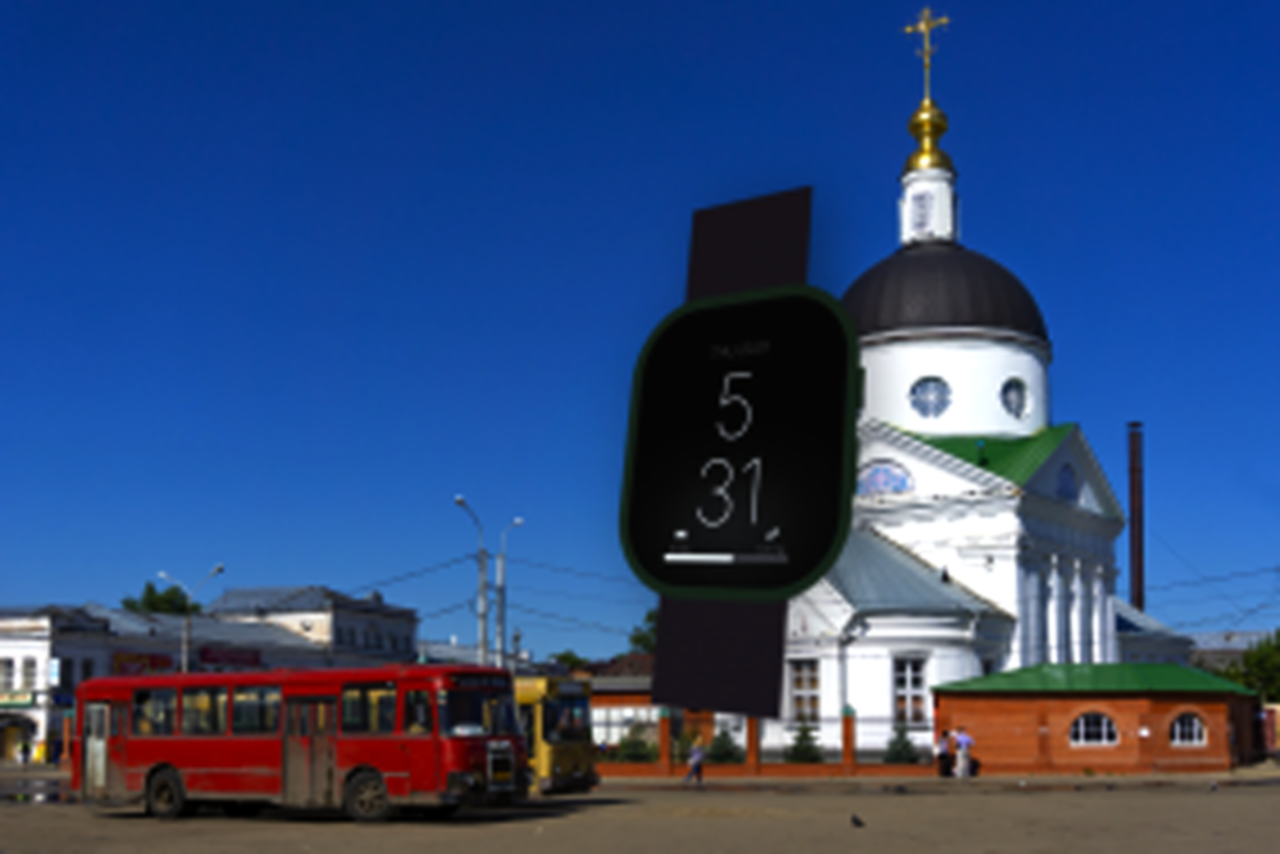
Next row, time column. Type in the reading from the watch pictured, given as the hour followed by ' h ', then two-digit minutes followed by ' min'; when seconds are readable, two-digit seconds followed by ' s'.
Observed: 5 h 31 min
